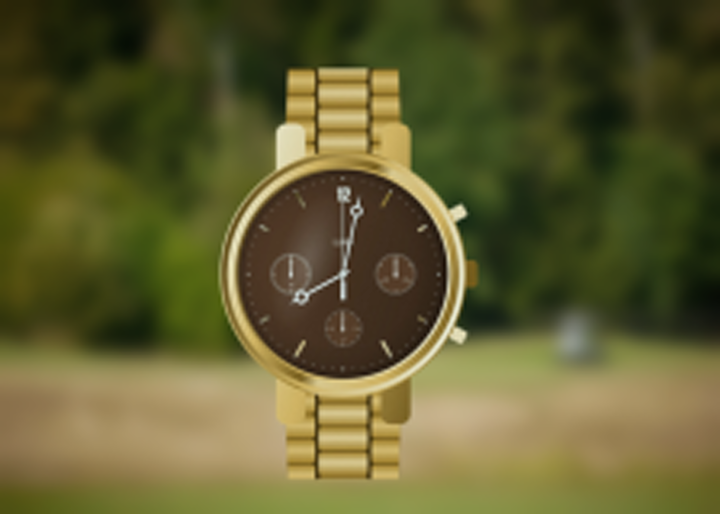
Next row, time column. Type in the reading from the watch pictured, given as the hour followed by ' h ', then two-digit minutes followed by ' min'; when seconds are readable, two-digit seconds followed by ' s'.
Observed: 8 h 02 min
